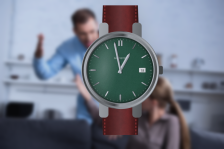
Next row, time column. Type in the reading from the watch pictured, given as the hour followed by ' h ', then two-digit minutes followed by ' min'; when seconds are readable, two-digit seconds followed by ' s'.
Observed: 12 h 58 min
